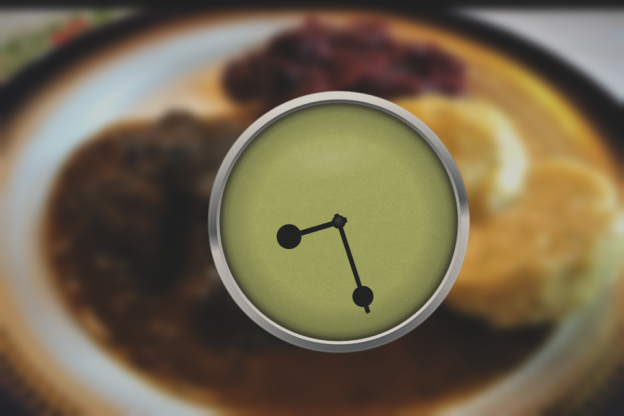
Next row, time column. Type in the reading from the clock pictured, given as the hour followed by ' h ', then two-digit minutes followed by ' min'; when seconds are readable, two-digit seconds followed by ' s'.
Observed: 8 h 27 min
